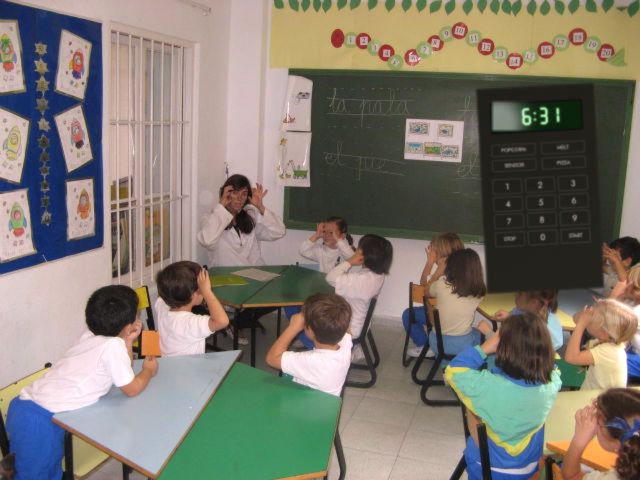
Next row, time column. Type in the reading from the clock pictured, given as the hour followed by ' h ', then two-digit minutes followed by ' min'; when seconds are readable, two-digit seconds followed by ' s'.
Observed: 6 h 31 min
